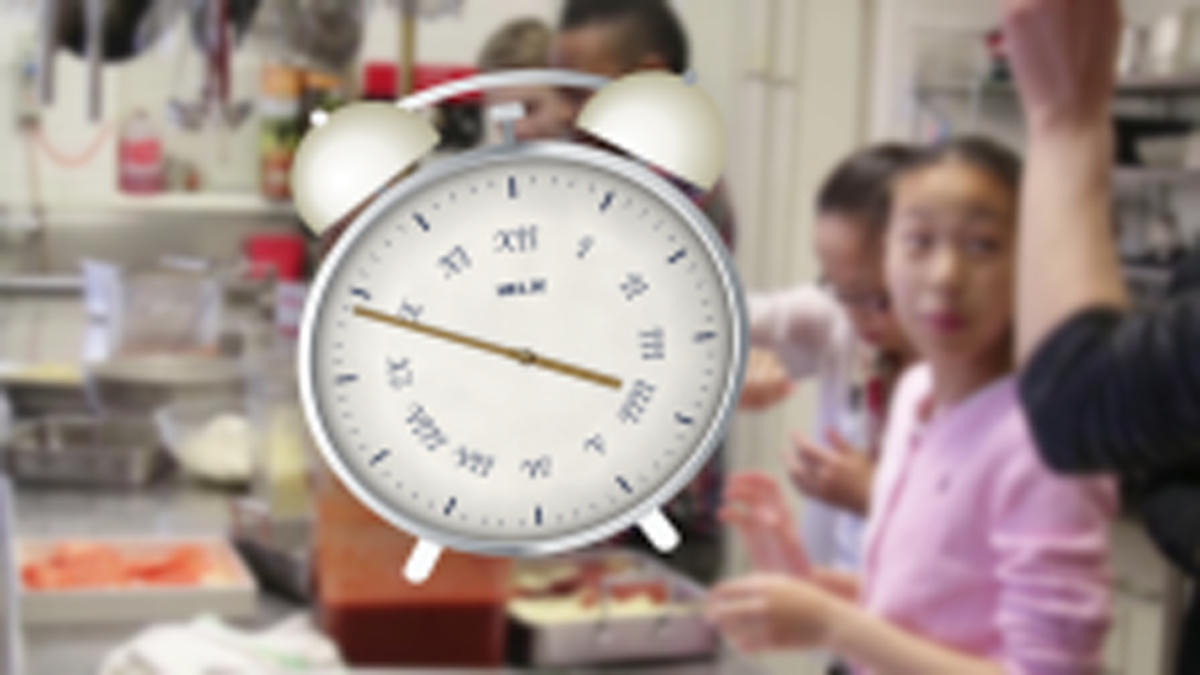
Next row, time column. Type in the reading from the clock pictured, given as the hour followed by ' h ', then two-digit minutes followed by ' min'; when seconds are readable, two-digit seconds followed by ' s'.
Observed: 3 h 49 min
